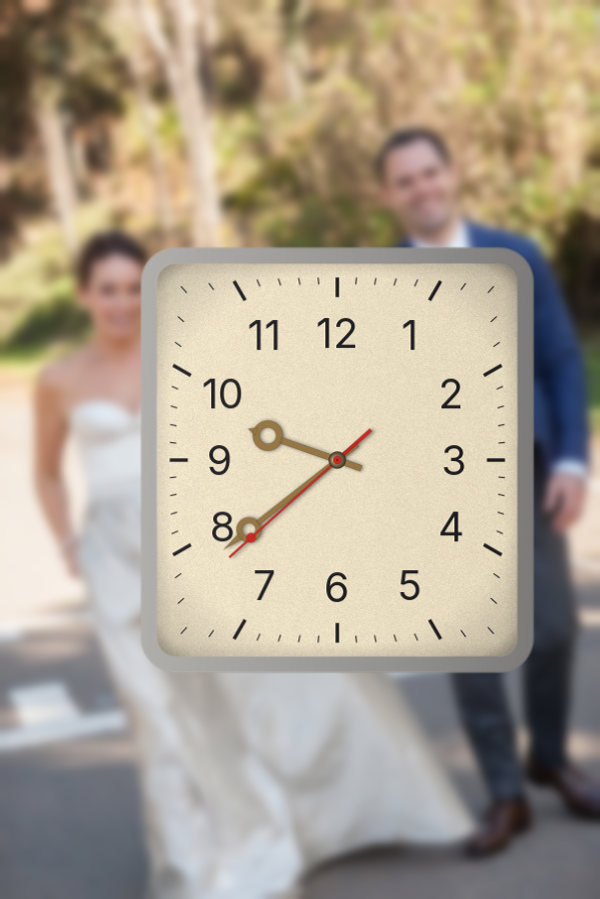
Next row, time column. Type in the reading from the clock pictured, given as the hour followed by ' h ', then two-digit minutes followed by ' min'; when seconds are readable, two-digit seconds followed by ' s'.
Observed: 9 h 38 min 38 s
